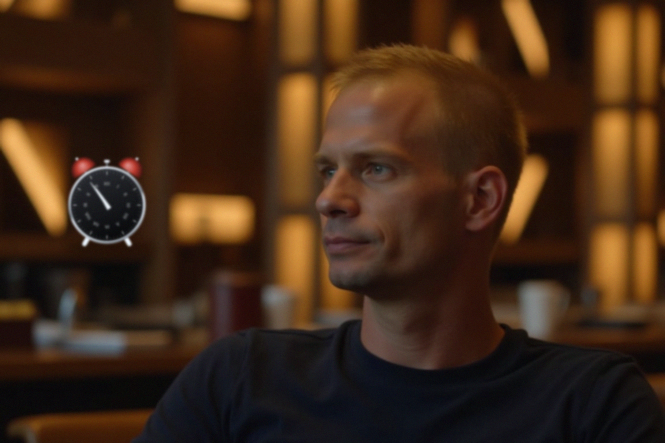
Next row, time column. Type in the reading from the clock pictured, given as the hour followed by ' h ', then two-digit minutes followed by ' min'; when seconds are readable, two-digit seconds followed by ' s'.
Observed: 10 h 54 min
